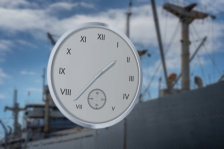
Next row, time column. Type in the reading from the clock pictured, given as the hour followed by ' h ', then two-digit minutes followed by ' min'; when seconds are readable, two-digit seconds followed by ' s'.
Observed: 1 h 37 min
